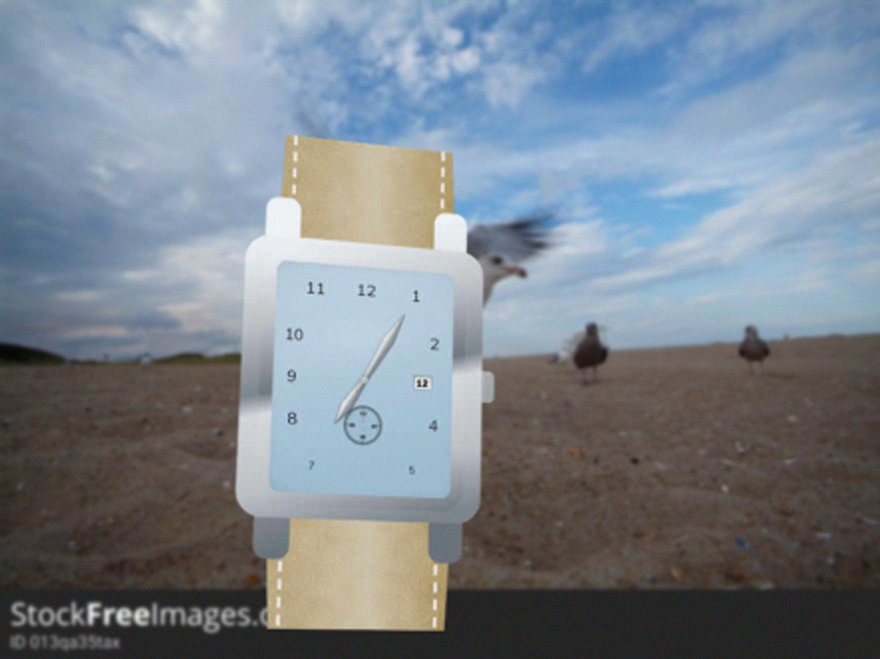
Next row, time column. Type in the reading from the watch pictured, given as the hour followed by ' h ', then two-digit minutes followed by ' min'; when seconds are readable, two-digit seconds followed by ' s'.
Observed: 7 h 05 min
